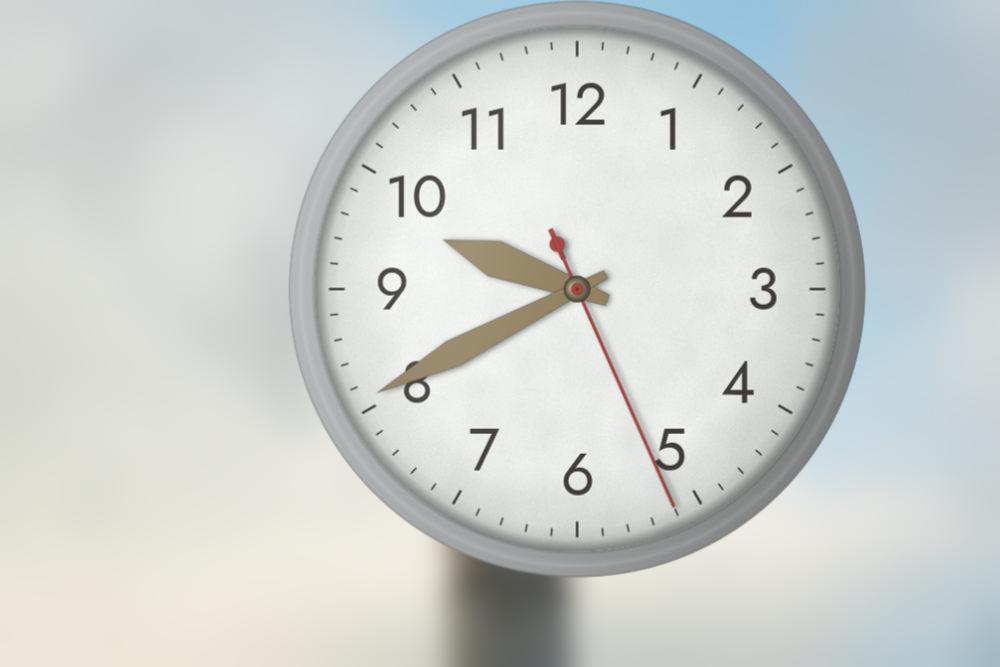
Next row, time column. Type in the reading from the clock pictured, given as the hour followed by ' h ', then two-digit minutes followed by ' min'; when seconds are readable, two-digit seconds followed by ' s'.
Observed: 9 h 40 min 26 s
